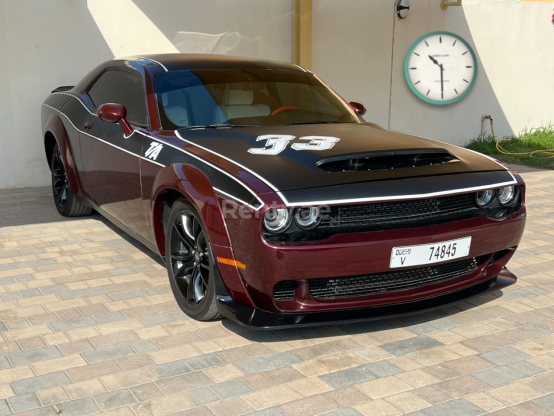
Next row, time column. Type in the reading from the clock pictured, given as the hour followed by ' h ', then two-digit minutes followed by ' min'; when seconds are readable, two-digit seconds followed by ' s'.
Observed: 10 h 30 min
